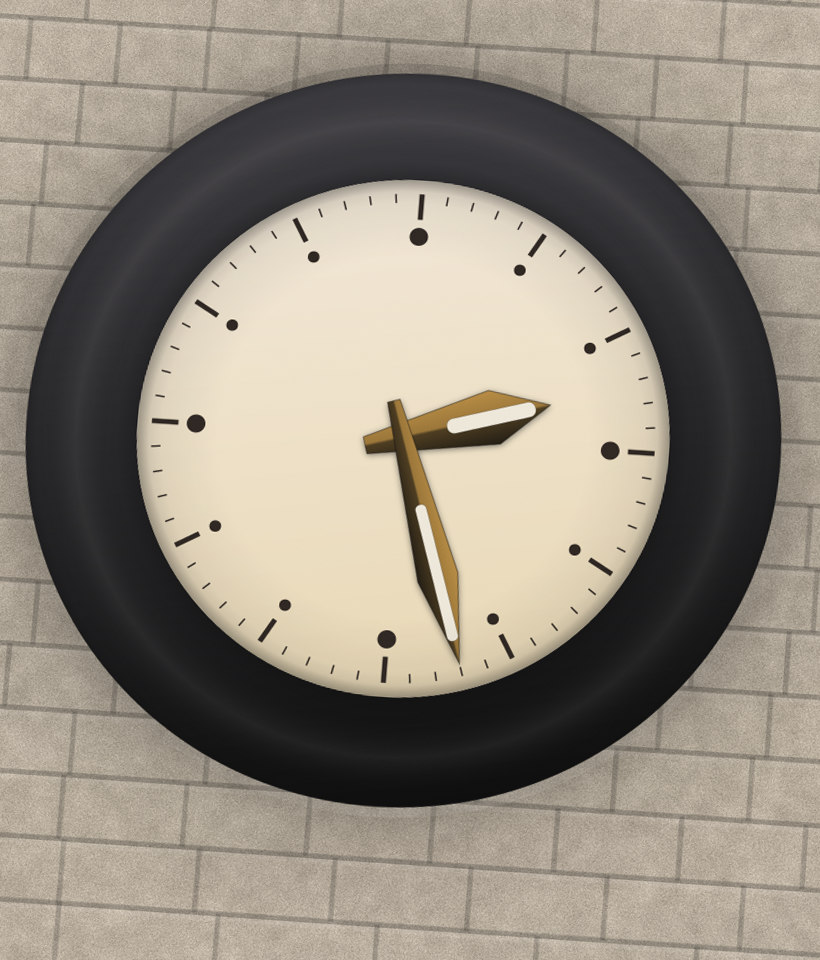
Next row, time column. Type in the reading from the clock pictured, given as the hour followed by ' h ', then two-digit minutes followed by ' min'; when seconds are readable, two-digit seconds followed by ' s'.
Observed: 2 h 27 min
